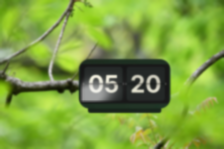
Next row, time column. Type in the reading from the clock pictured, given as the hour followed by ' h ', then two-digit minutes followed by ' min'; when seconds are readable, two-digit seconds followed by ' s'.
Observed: 5 h 20 min
